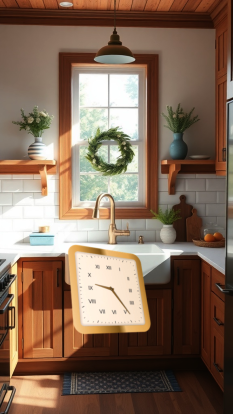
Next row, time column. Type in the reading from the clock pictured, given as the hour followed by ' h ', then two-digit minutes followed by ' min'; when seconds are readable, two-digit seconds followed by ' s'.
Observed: 9 h 24 min
